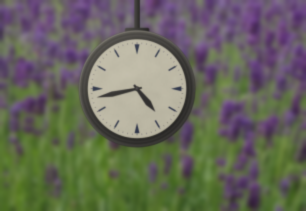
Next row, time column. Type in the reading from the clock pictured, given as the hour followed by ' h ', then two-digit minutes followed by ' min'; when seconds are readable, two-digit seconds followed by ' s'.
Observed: 4 h 43 min
